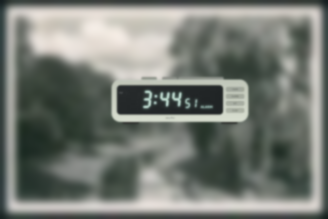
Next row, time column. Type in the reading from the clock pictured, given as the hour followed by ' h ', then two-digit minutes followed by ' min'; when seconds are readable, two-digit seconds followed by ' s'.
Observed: 3 h 44 min
